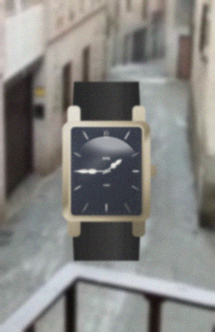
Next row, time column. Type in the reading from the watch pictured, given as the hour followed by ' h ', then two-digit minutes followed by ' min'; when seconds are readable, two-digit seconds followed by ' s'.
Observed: 1 h 45 min
